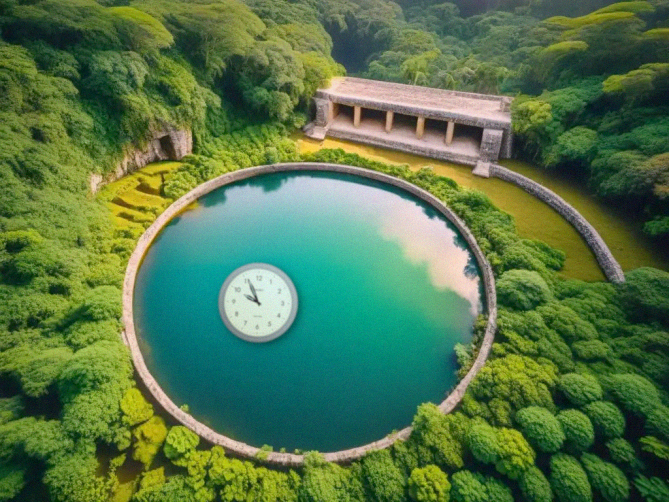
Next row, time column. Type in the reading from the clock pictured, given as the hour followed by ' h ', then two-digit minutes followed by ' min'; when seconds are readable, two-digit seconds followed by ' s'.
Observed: 9 h 56 min
